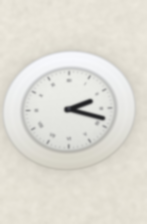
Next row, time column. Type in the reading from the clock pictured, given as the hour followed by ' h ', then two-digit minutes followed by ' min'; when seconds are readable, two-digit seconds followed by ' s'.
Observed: 2 h 18 min
